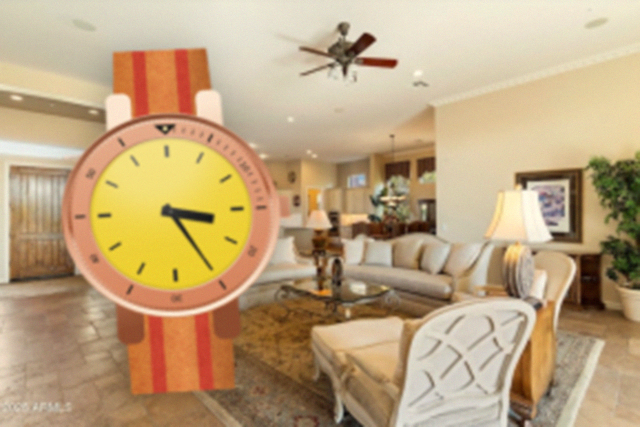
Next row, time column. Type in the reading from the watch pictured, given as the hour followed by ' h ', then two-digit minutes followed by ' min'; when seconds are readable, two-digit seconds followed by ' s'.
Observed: 3 h 25 min
